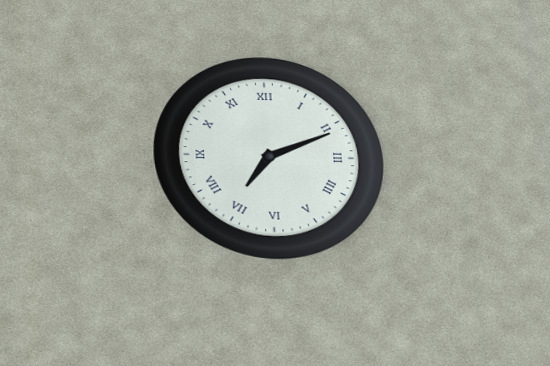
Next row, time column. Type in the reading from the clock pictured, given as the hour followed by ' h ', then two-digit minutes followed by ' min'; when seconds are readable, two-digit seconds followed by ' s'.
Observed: 7 h 11 min
